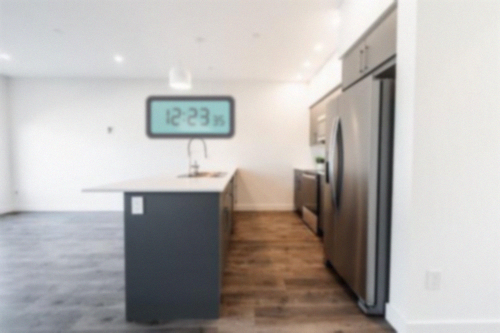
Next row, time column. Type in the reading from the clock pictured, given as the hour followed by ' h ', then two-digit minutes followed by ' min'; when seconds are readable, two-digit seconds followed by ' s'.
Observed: 12 h 23 min
